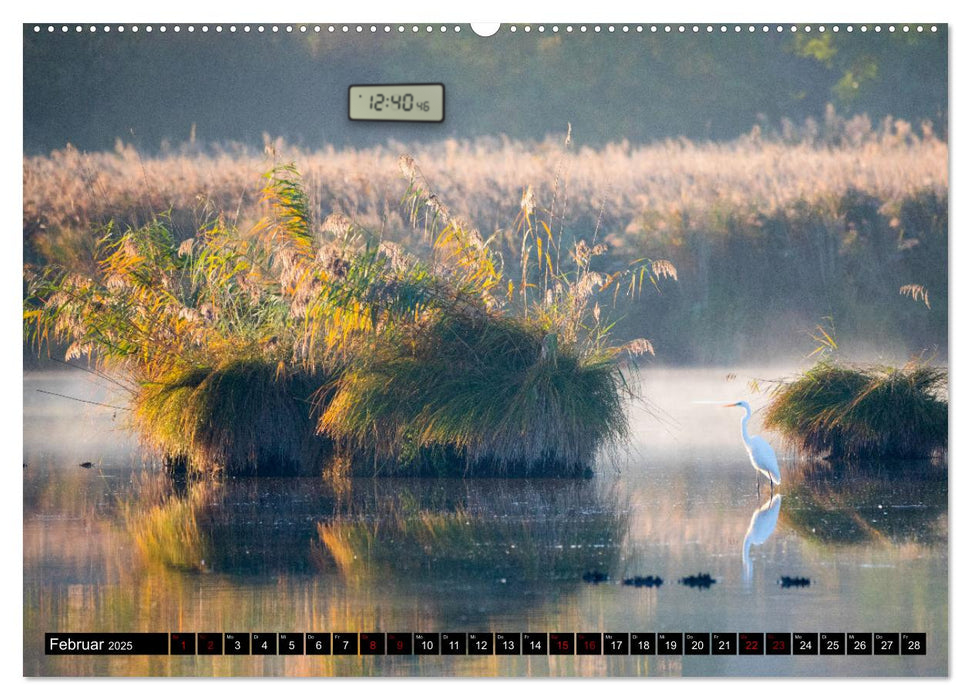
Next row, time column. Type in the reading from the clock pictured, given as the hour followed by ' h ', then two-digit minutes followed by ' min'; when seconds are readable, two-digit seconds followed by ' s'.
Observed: 12 h 40 min
